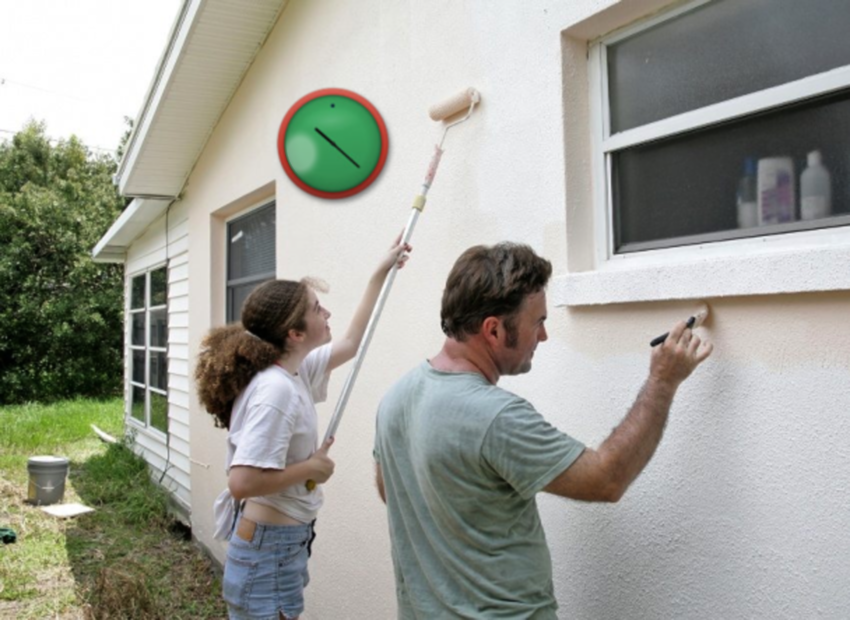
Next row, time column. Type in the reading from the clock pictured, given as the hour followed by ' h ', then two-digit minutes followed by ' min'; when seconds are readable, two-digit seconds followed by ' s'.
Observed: 10 h 22 min
